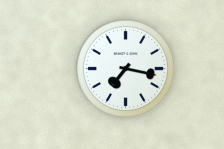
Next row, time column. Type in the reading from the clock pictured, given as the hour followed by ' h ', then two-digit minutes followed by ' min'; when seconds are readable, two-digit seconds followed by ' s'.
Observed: 7 h 17 min
